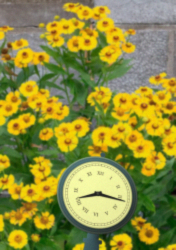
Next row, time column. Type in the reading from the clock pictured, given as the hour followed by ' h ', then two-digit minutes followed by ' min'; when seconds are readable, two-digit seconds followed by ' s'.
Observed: 8 h 16 min
